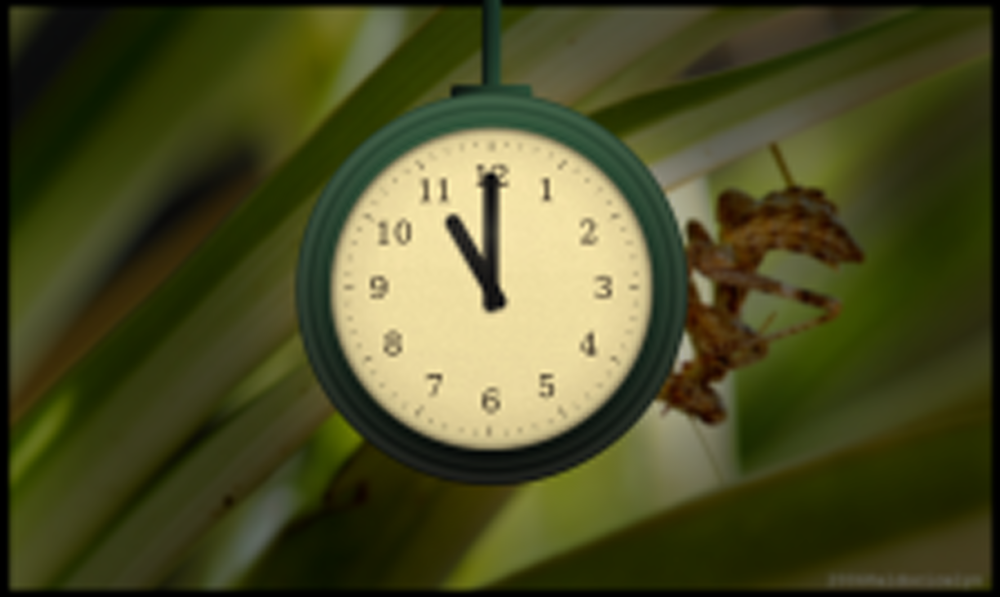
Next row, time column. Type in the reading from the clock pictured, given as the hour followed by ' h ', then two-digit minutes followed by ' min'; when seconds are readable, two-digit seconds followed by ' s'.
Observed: 11 h 00 min
